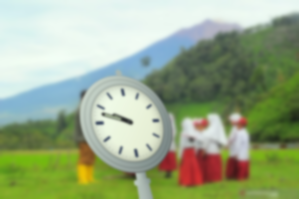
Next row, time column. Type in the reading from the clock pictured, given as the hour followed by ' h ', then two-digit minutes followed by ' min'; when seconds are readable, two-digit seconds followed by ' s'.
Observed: 9 h 48 min
